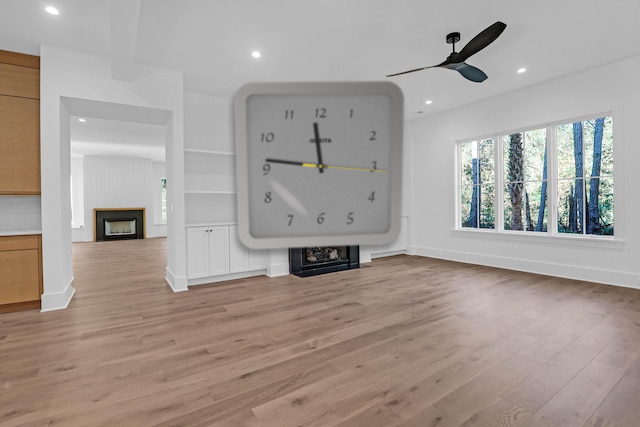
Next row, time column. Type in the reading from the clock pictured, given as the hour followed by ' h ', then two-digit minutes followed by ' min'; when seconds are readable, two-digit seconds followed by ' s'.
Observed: 11 h 46 min 16 s
